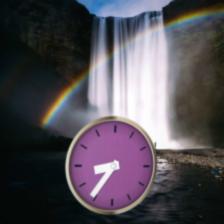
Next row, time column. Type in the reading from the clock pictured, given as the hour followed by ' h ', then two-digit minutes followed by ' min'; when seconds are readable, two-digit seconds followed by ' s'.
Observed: 8 h 36 min
